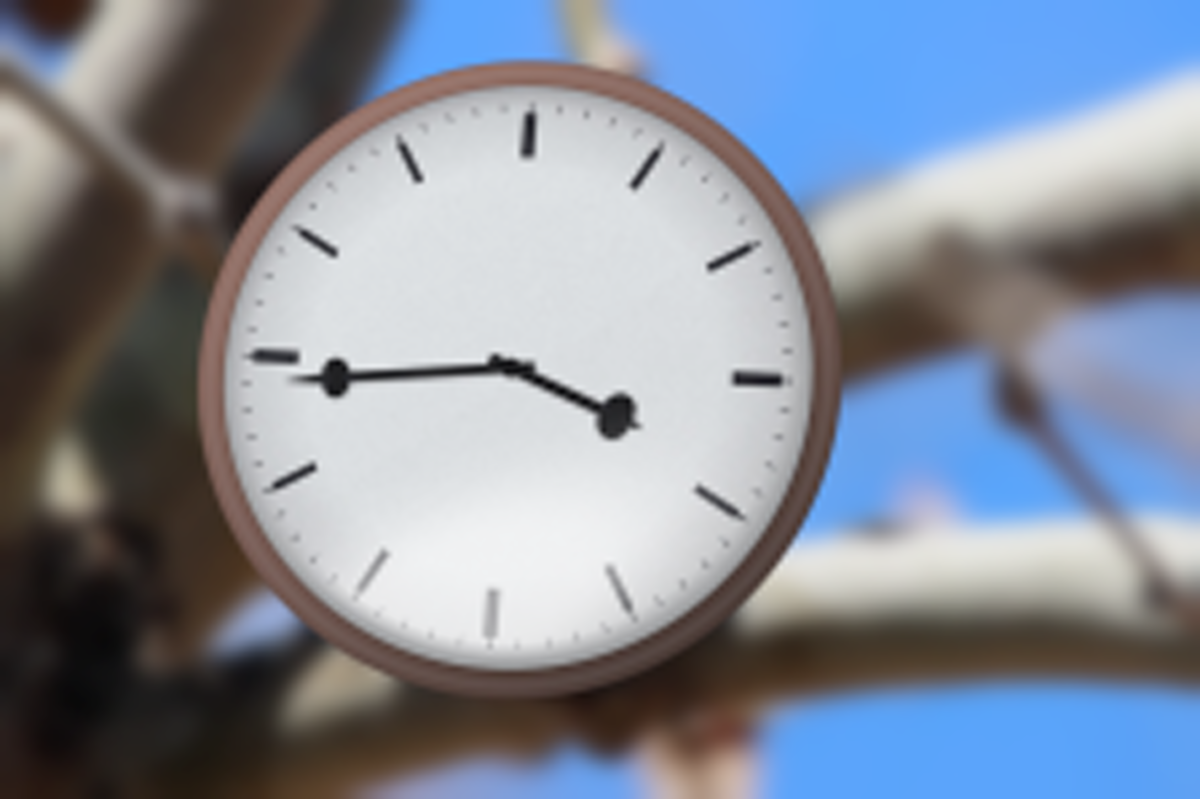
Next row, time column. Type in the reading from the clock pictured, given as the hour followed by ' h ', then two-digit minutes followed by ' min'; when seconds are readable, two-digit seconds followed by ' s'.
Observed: 3 h 44 min
